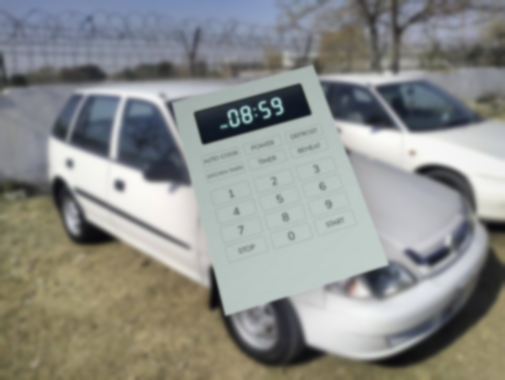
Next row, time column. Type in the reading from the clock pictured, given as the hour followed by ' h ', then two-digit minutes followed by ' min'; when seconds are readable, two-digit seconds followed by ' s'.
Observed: 8 h 59 min
